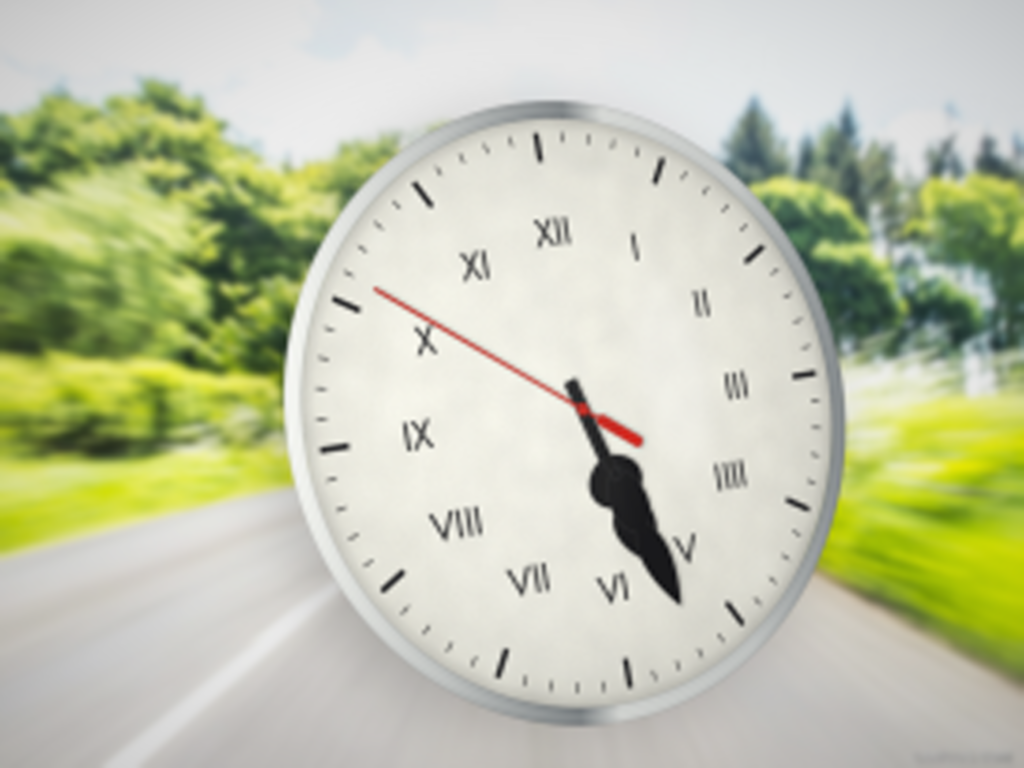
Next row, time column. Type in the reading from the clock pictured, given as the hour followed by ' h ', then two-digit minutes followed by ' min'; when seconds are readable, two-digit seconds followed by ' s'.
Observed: 5 h 26 min 51 s
